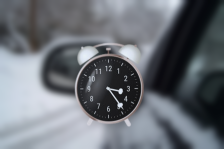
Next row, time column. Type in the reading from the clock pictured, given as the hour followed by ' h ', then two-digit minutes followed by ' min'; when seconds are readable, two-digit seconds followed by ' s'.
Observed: 3 h 24 min
